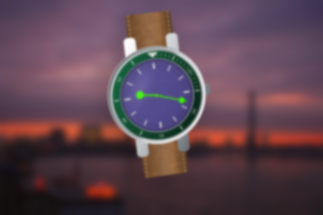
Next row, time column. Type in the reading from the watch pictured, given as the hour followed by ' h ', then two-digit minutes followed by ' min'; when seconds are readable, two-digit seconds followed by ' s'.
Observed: 9 h 18 min
